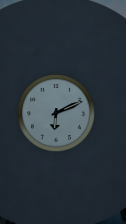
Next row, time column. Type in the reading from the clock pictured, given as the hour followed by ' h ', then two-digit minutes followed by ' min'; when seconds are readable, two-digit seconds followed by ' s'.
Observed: 6 h 11 min
